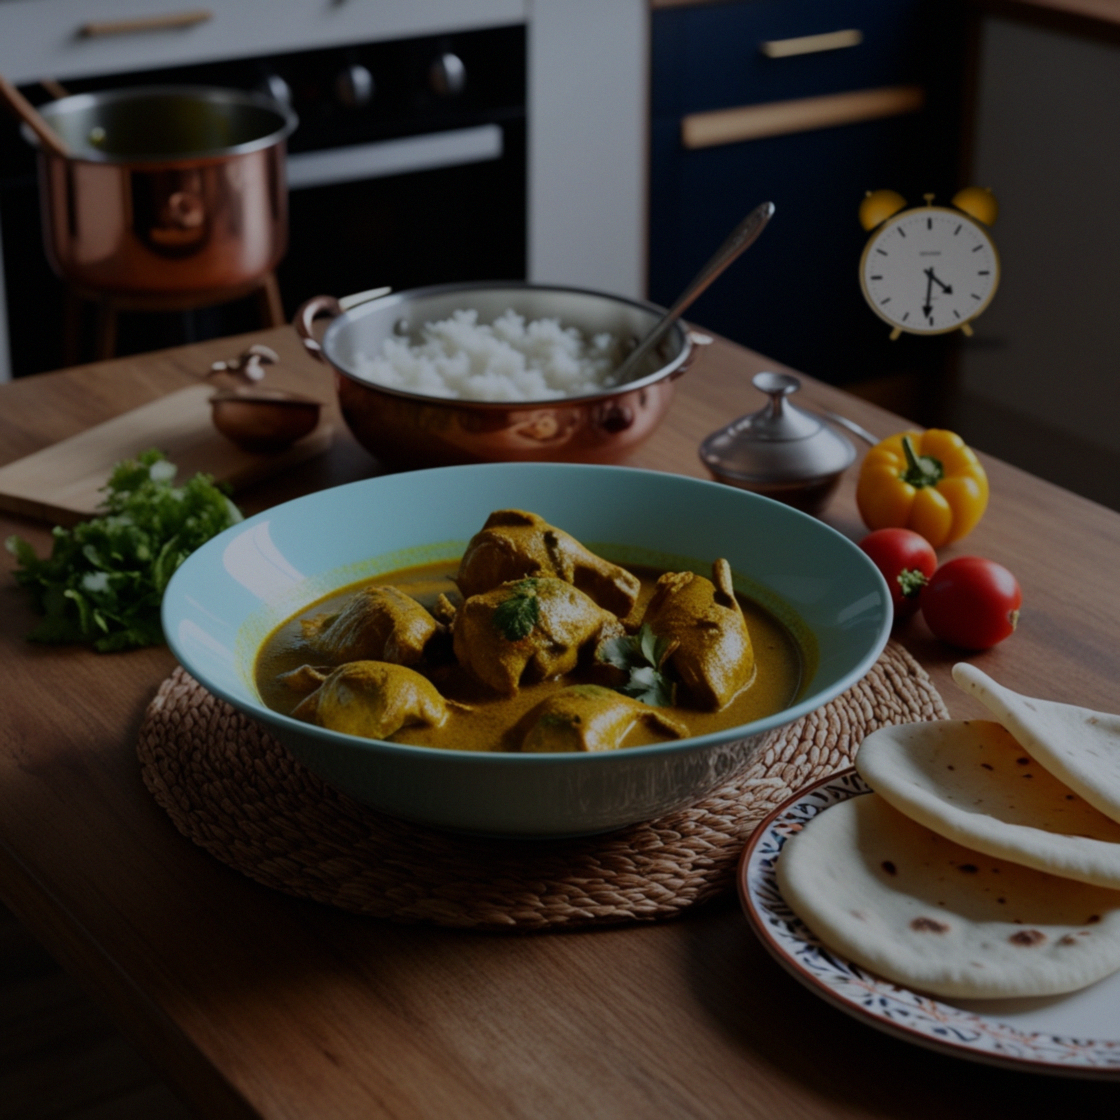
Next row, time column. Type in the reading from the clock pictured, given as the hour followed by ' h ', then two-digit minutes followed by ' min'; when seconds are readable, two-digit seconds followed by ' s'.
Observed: 4 h 31 min
